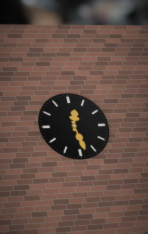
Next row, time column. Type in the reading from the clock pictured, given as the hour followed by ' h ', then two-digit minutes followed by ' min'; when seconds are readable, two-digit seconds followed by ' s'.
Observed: 12 h 28 min
